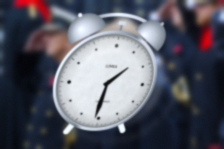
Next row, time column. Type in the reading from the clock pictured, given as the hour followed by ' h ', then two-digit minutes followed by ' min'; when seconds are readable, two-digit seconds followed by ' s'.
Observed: 1 h 31 min
